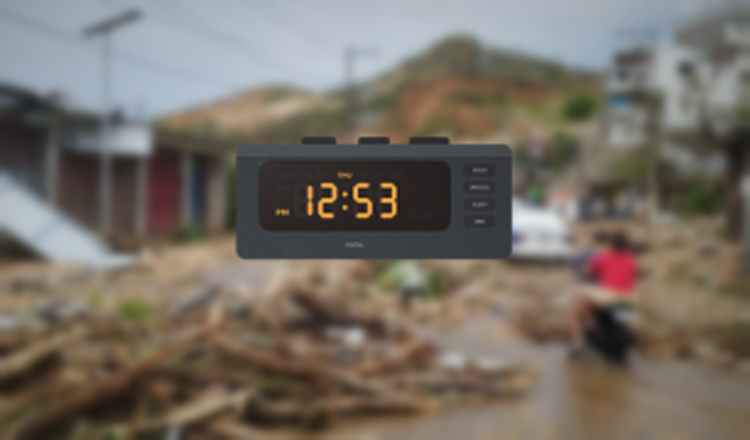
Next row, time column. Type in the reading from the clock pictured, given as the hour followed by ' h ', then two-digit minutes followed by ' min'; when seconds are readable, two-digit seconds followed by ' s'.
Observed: 12 h 53 min
